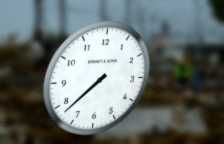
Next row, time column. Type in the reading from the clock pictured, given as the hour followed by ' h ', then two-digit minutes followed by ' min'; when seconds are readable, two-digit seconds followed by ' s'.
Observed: 7 h 38 min
